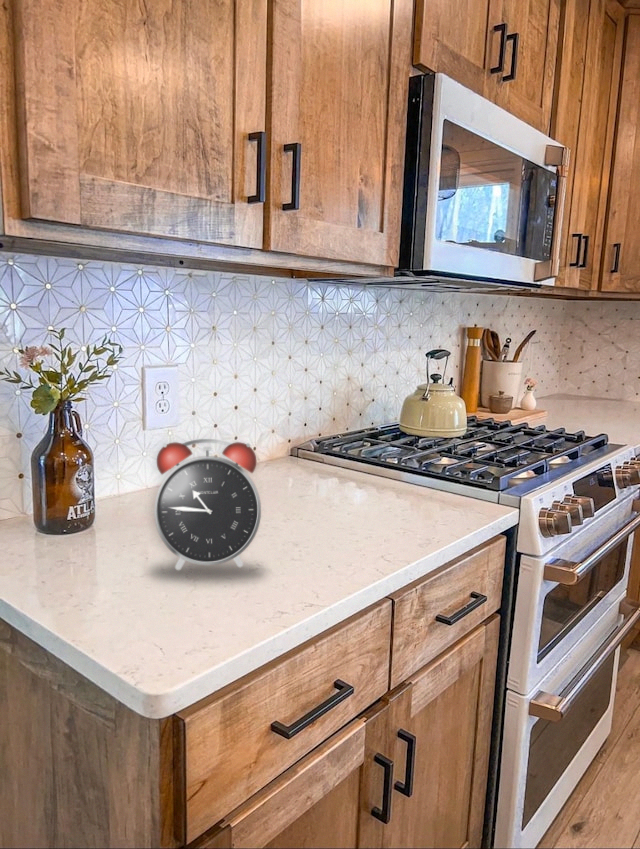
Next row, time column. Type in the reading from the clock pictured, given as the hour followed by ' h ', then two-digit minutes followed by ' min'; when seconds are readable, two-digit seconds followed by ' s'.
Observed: 10 h 46 min
